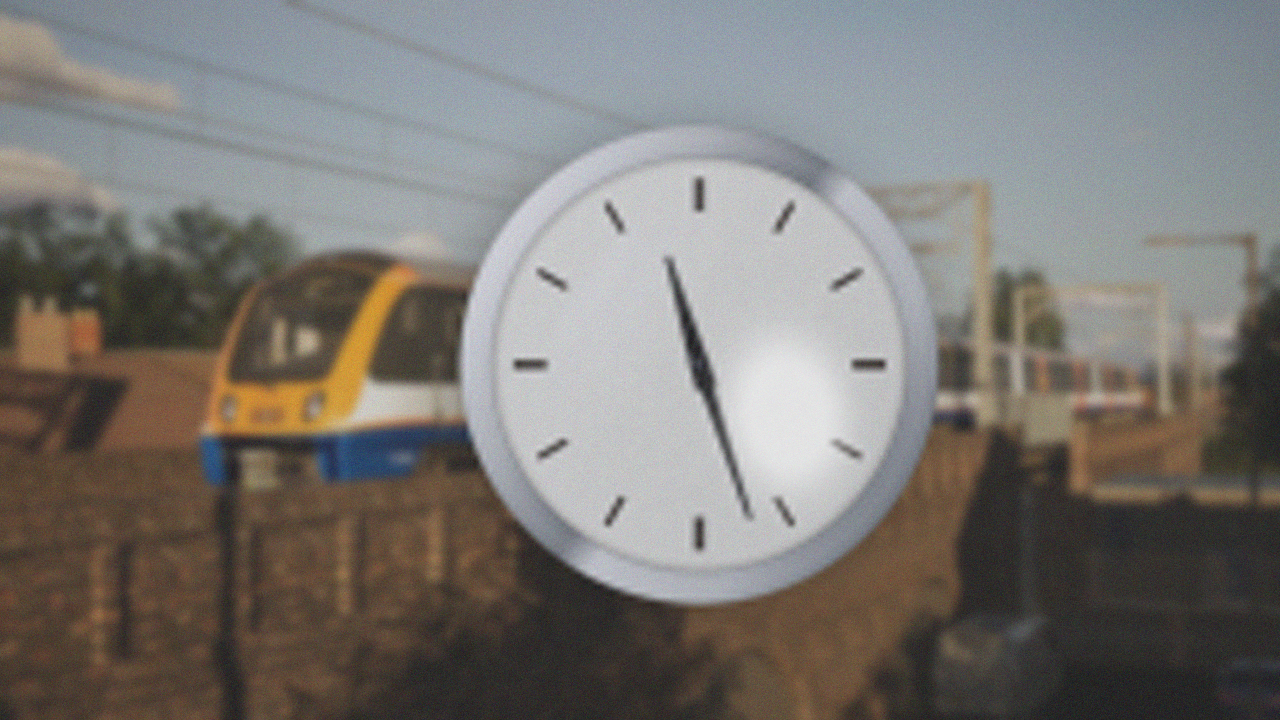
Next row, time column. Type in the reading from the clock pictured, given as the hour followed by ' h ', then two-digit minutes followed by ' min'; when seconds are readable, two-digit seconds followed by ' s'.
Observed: 11 h 27 min
